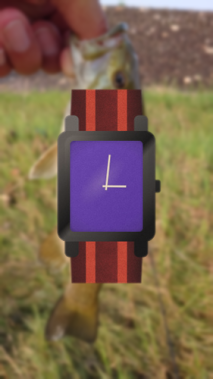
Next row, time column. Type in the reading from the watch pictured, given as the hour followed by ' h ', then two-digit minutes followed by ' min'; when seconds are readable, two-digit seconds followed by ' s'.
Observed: 3 h 01 min
